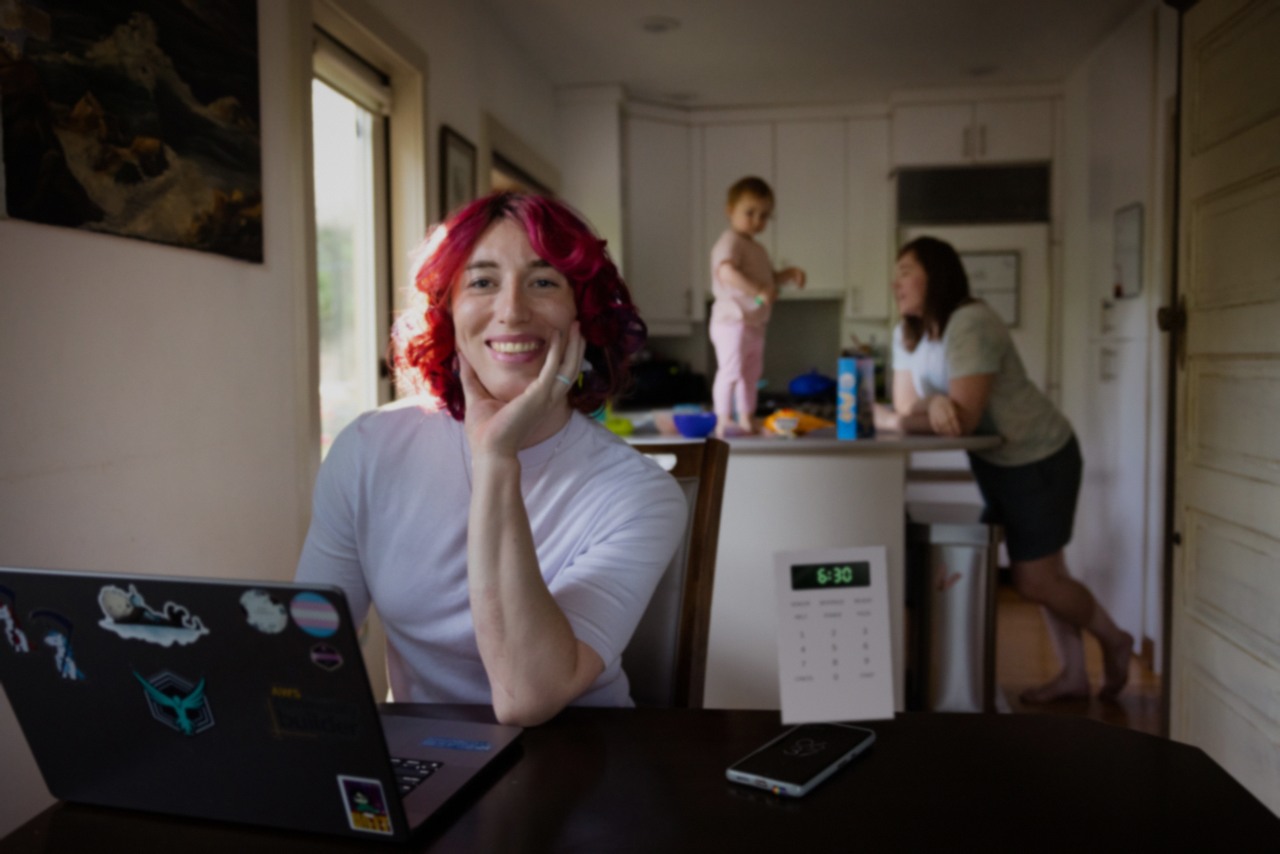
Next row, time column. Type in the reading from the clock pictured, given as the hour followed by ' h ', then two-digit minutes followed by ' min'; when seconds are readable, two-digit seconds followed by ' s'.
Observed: 6 h 30 min
